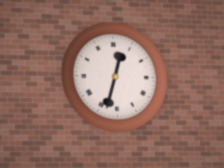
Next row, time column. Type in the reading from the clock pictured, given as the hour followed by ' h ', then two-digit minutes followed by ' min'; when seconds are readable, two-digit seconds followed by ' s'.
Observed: 12 h 33 min
